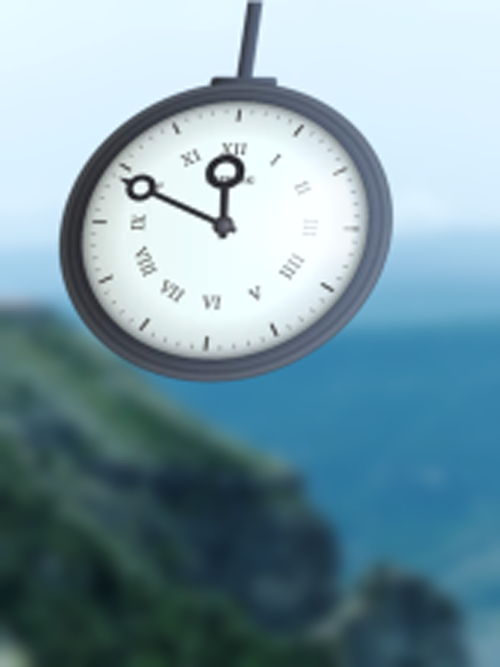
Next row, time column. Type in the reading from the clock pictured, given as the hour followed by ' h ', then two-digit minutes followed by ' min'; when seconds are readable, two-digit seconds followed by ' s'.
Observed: 11 h 49 min
